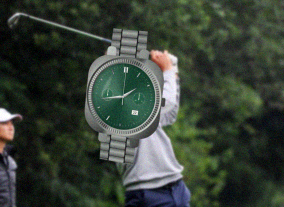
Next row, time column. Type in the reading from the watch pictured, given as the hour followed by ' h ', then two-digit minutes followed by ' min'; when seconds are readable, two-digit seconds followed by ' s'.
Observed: 1 h 43 min
